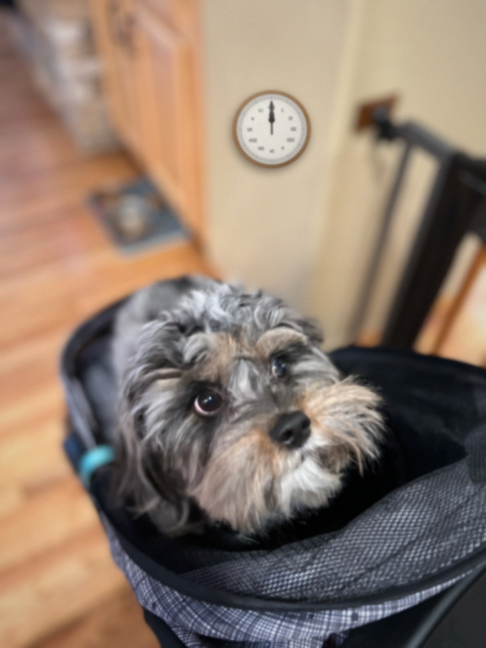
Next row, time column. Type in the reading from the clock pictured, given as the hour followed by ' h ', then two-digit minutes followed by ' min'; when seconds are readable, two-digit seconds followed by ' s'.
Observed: 12 h 00 min
